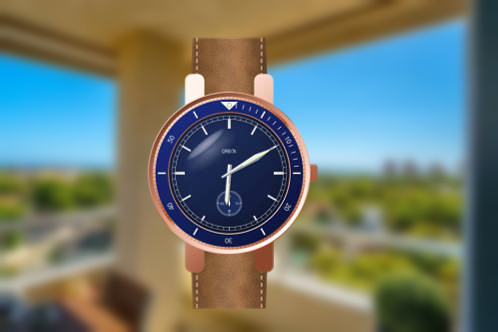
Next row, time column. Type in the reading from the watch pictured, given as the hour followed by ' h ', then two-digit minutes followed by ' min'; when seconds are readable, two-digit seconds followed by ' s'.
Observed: 6 h 10 min
